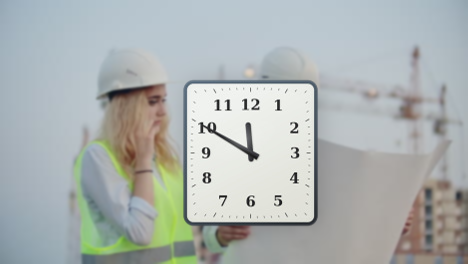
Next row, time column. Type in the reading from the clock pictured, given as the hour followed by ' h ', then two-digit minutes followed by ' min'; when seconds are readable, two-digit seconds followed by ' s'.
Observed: 11 h 50 min
